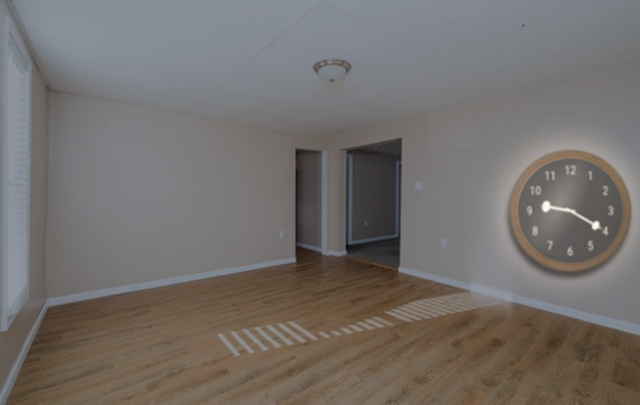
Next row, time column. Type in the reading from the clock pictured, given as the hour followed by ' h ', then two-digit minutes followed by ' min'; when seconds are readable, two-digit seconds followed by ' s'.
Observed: 9 h 20 min
